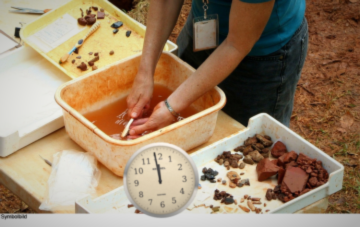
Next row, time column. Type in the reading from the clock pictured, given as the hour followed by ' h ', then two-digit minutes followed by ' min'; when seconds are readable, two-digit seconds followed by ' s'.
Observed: 11 h 59 min
